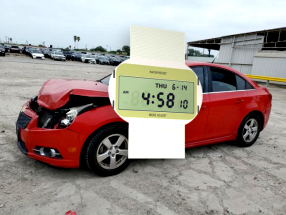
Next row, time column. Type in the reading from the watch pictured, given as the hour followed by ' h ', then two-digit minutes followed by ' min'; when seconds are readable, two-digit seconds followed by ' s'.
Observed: 4 h 58 min 10 s
